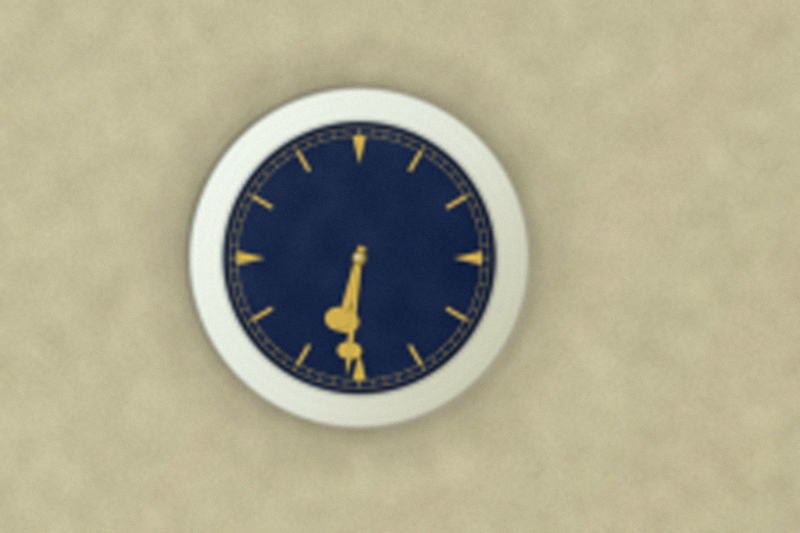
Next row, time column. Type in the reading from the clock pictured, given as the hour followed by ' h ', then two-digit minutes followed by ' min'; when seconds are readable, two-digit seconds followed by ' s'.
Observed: 6 h 31 min
